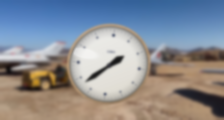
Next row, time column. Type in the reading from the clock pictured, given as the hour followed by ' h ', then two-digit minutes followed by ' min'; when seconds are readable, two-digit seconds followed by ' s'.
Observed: 1 h 38 min
